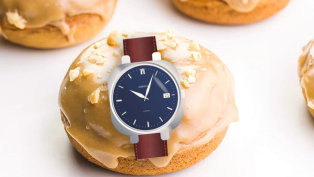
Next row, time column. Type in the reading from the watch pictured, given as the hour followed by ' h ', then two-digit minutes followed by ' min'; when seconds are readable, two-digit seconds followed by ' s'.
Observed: 10 h 04 min
